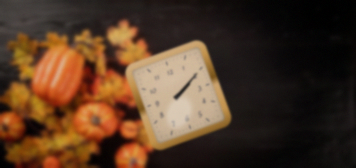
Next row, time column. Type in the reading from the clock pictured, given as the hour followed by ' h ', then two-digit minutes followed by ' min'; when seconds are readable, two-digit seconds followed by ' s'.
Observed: 2 h 10 min
